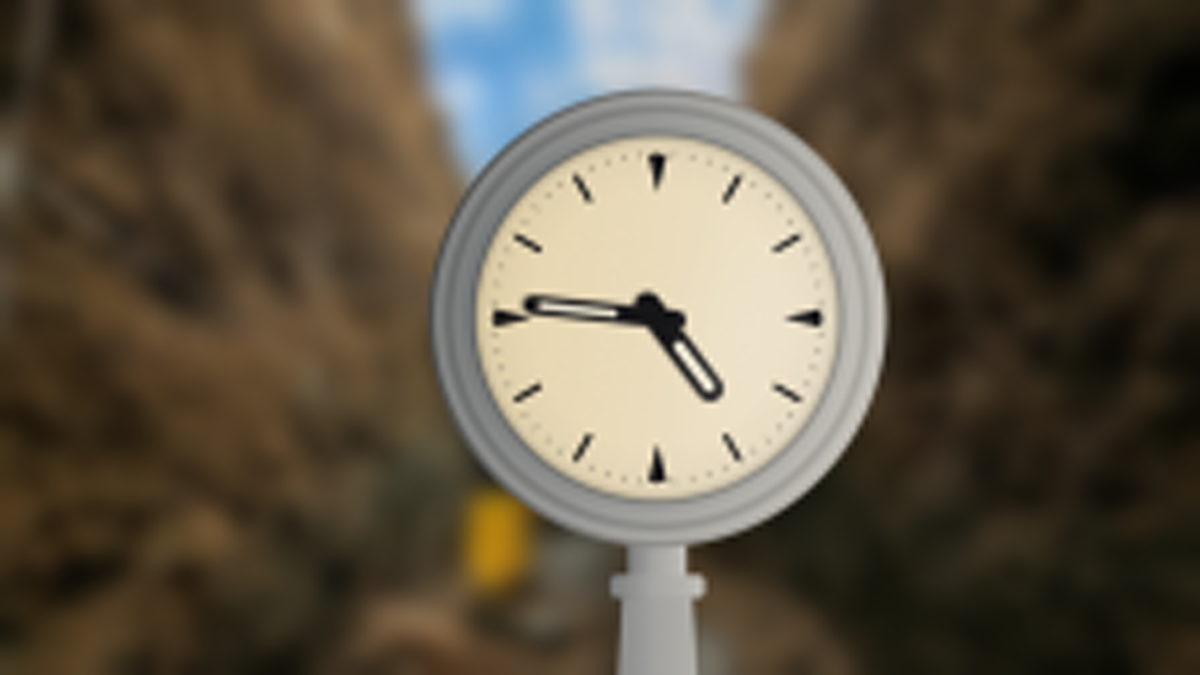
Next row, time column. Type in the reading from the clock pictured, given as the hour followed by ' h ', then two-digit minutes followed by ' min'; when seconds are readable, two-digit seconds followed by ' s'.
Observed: 4 h 46 min
